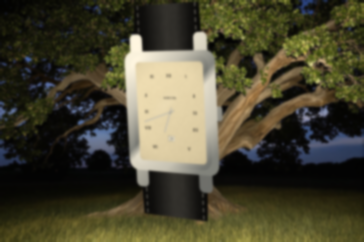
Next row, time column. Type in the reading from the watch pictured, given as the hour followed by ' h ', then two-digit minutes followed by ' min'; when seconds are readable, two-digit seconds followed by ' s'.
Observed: 6 h 42 min
